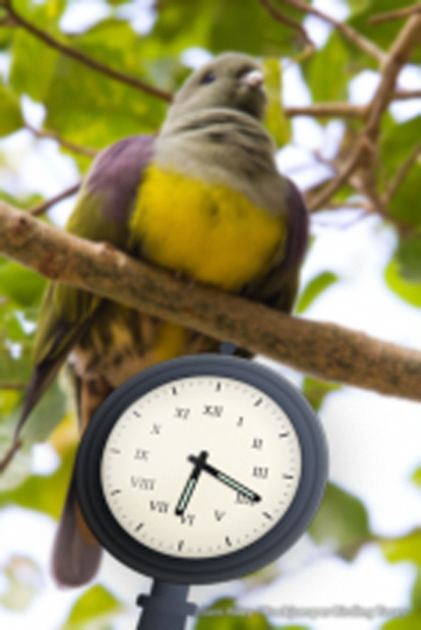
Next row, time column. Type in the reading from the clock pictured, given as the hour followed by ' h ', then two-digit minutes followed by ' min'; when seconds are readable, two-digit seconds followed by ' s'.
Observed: 6 h 19 min
